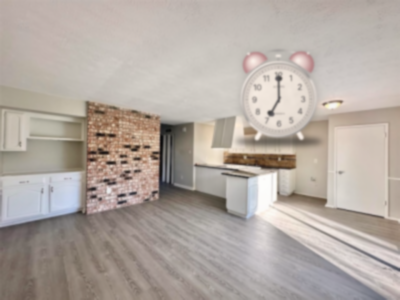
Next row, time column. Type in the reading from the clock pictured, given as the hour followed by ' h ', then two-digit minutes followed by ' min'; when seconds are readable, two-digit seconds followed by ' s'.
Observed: 7 h 00 min
